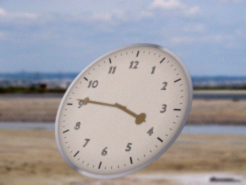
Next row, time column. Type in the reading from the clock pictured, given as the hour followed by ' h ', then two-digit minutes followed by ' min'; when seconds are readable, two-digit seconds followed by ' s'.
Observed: 3 h 46 min
